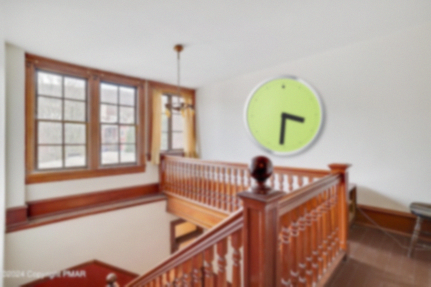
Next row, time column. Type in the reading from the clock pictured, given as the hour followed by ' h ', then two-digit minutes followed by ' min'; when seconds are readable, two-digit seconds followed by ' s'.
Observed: 3 h 31 min
